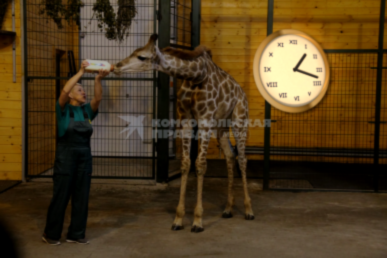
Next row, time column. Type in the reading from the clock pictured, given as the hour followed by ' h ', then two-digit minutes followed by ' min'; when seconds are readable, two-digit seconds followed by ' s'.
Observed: 1 h 18 min
